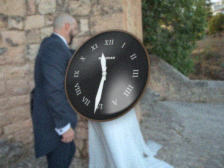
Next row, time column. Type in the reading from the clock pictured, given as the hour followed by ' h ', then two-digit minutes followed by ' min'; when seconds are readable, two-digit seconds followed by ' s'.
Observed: 11 h 31 min
